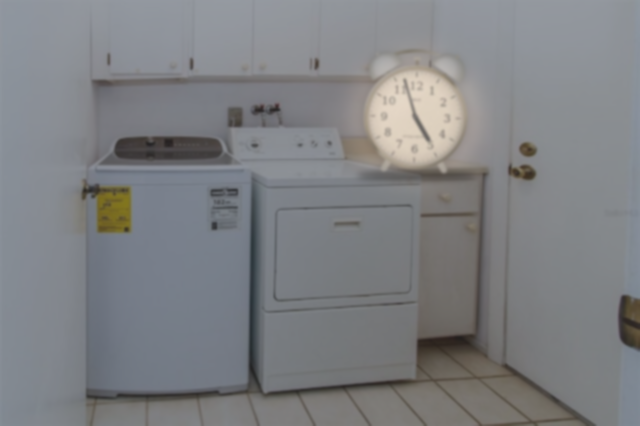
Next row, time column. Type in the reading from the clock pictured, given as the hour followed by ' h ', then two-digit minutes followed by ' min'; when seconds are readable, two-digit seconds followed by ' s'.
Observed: 4 h 57 min
